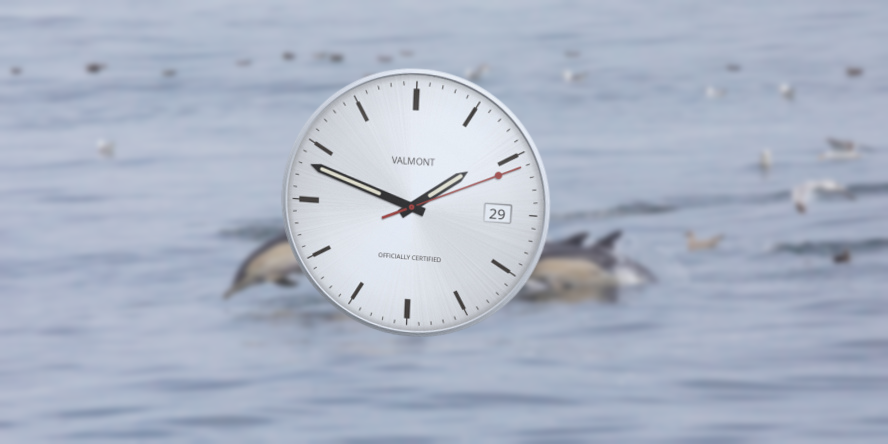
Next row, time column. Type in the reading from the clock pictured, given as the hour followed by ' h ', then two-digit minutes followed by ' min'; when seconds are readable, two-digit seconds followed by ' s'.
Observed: 1 h 48 min 11 s
